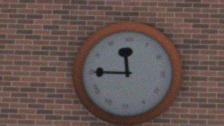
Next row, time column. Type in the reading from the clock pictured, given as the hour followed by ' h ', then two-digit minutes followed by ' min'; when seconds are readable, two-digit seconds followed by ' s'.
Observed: 11 h 45 min
